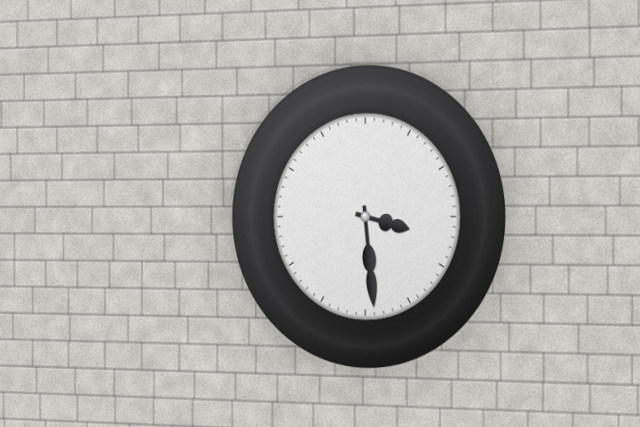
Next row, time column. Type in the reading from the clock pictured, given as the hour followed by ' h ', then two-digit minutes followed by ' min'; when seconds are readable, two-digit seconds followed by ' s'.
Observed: 3 h 29 min
